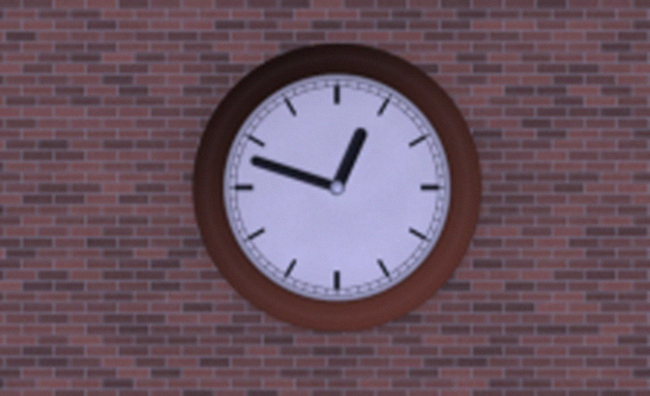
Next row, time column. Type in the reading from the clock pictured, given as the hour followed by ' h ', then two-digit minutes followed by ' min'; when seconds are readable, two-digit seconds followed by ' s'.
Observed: 12 h 48 min
